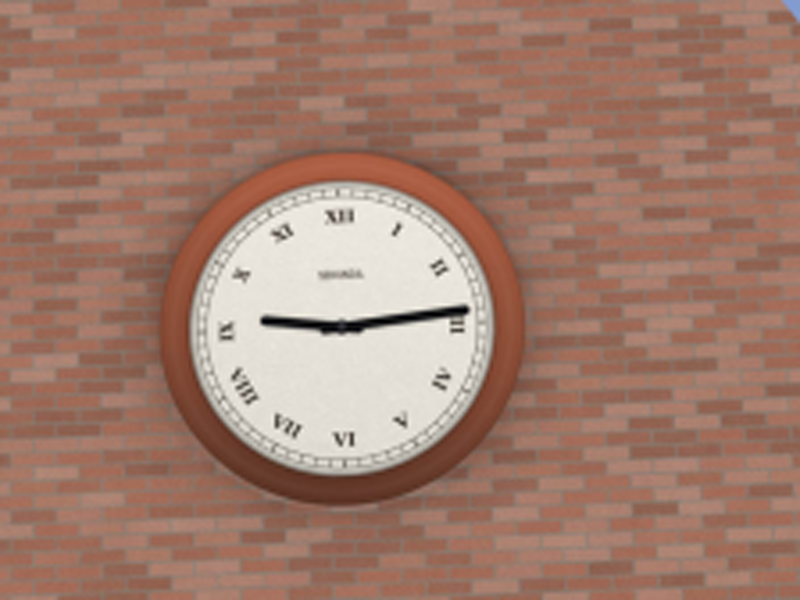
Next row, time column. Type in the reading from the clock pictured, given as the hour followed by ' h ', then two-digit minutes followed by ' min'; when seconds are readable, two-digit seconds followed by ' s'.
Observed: 9 h 14 min
